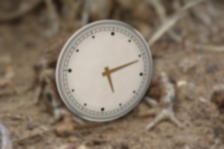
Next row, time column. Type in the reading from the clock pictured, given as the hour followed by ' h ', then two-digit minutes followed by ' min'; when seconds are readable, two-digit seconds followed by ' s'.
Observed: 5 h 11 min
